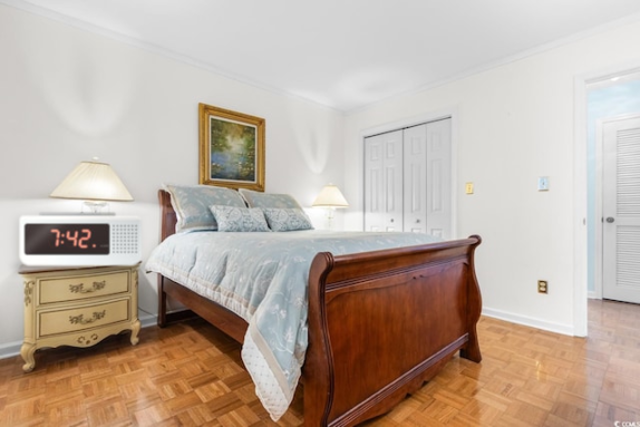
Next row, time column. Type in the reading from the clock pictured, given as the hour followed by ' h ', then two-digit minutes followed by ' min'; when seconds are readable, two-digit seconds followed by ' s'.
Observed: 7 h 42 min
